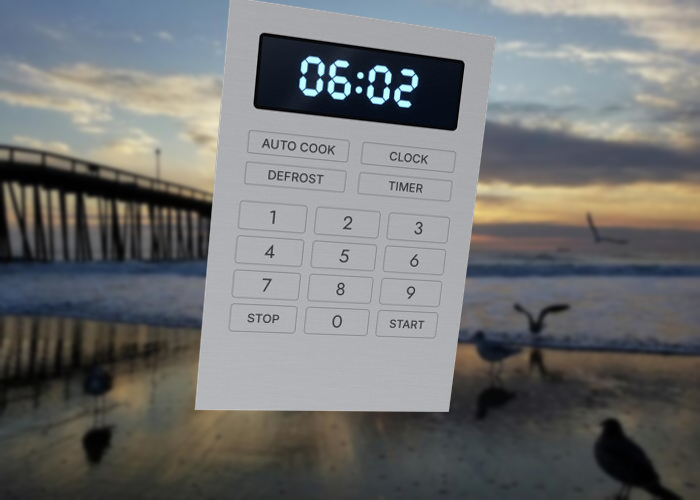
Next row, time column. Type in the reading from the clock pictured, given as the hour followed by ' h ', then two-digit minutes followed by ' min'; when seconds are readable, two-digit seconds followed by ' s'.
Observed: 6 h 02 min
